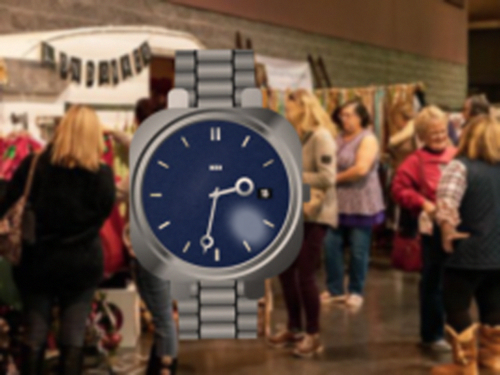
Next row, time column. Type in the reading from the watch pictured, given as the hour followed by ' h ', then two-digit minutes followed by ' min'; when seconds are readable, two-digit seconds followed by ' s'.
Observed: 2 h 32 min
